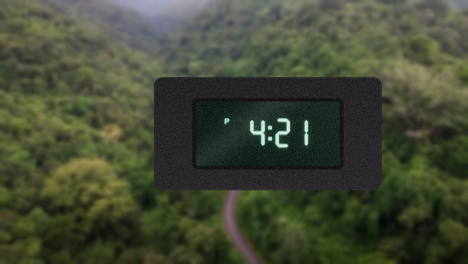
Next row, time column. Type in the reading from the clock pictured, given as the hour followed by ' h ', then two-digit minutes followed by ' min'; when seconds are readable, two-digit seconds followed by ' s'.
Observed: 4 h 21 min
